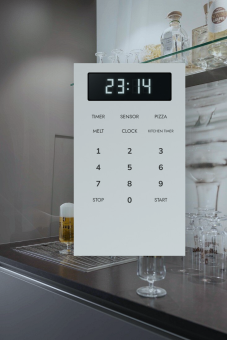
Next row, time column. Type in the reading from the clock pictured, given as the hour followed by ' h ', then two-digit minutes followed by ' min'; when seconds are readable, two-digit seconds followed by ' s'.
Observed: 23 h 14 min
